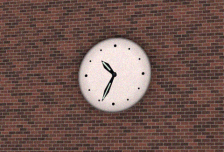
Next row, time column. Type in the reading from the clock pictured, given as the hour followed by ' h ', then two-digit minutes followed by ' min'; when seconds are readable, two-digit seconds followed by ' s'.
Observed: 10 h 34 min
